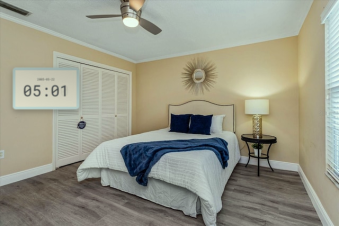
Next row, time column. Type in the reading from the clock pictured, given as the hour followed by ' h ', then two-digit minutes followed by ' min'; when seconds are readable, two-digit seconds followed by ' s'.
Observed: 5 h 01 min
